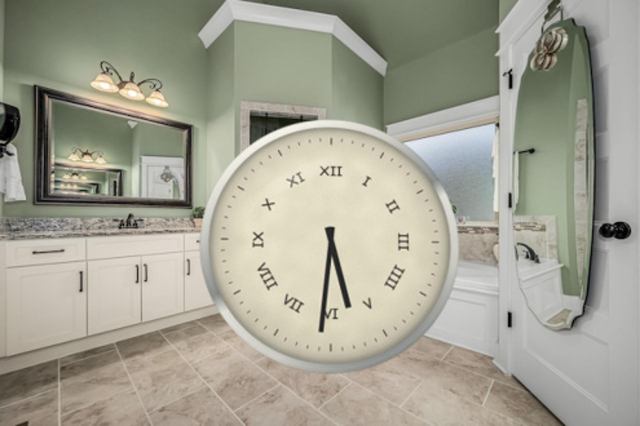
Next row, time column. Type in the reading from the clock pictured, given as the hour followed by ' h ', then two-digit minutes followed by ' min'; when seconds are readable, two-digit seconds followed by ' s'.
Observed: 5 h 31 min
